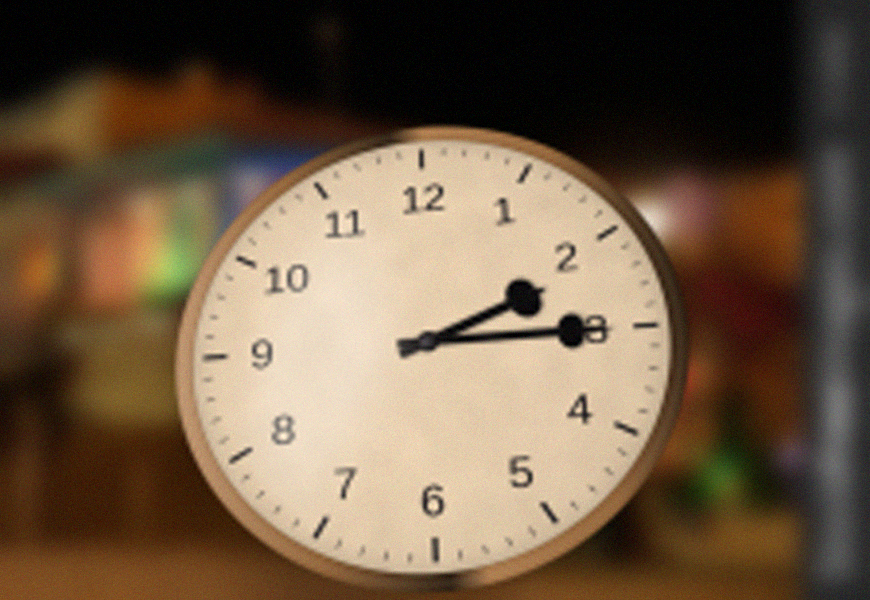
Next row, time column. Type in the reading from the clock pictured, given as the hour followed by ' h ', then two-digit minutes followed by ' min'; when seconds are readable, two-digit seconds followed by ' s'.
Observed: 2 h 15 min
